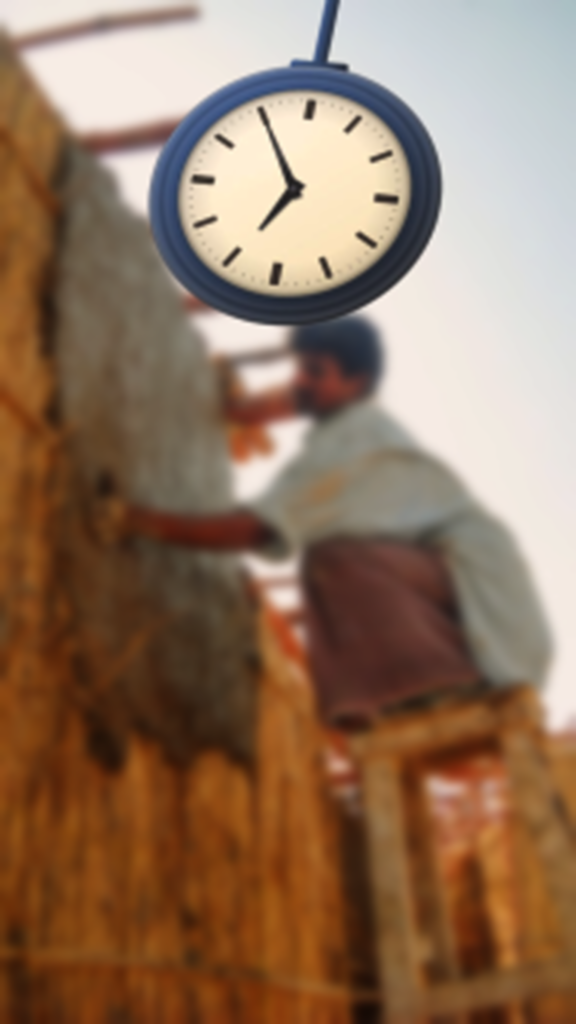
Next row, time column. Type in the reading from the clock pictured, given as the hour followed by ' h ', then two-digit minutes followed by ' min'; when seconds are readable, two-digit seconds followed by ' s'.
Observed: 6 h 55 min
